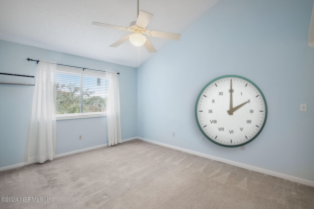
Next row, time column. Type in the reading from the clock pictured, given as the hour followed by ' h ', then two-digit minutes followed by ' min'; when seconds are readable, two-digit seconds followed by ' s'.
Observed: 2 h 00 min
